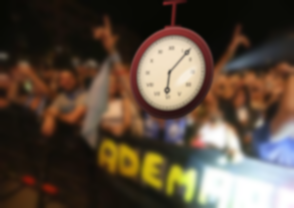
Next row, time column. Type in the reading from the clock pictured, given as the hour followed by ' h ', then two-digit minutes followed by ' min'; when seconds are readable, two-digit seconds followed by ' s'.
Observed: 6 h 07 min
